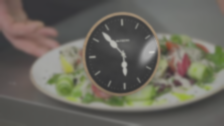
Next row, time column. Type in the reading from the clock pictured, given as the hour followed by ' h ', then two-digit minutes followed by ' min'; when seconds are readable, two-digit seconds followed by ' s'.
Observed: 5 h 53 min
